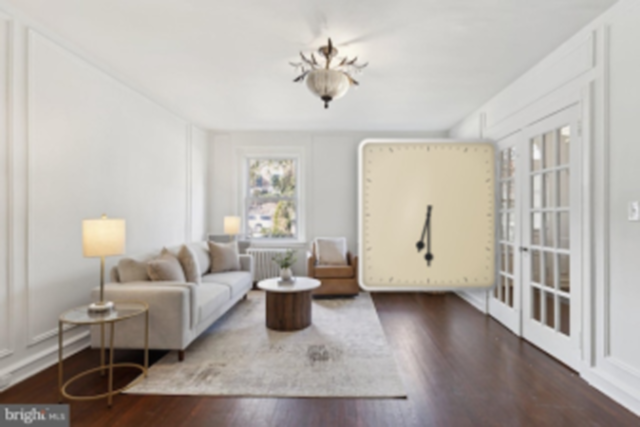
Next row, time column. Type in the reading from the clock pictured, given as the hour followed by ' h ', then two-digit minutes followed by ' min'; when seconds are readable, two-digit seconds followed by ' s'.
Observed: 6 h 30 min
